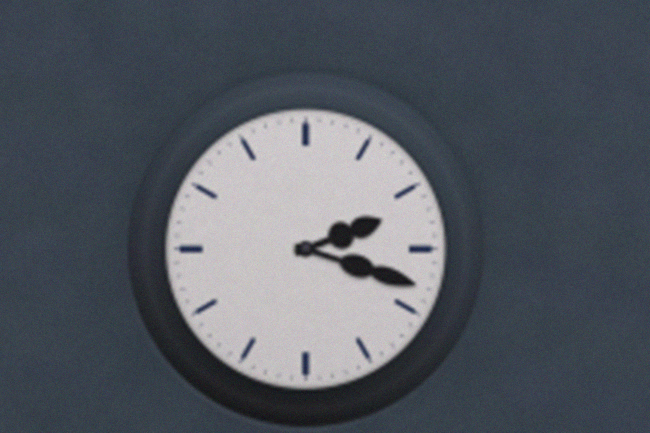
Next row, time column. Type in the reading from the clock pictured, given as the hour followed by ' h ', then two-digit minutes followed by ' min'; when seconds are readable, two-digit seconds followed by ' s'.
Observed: 2 h 18 min
